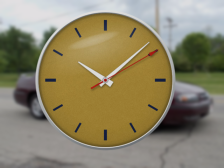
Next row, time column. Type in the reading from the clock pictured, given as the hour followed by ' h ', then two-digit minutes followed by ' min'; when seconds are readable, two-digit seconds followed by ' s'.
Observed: 10 h 08 min 10 s
